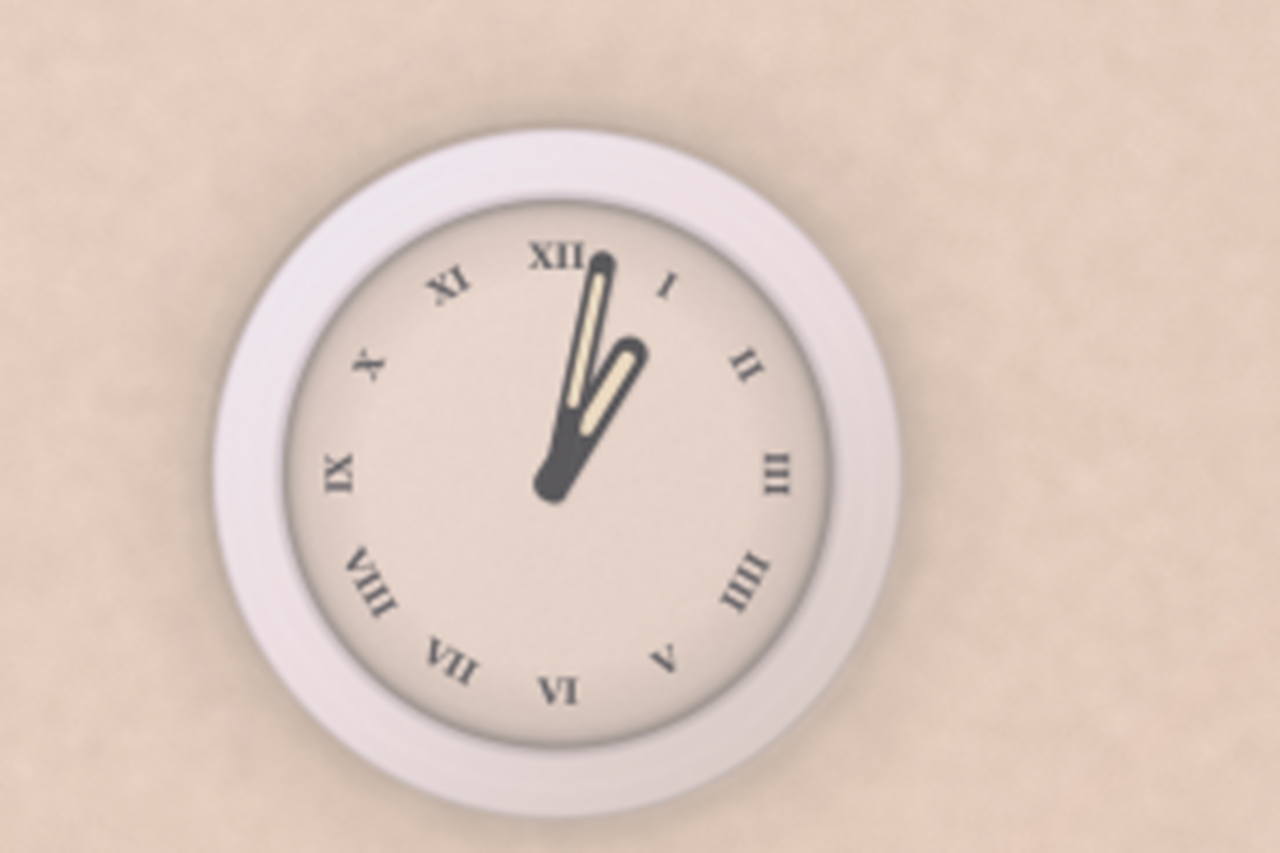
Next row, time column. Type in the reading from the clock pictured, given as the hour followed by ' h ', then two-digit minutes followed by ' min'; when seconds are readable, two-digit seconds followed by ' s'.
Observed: 1 h 02 min
